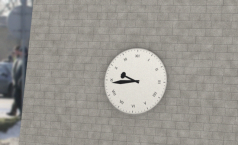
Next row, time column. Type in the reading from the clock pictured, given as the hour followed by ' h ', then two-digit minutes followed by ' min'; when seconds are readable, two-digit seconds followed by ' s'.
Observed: 9 h 44 min
